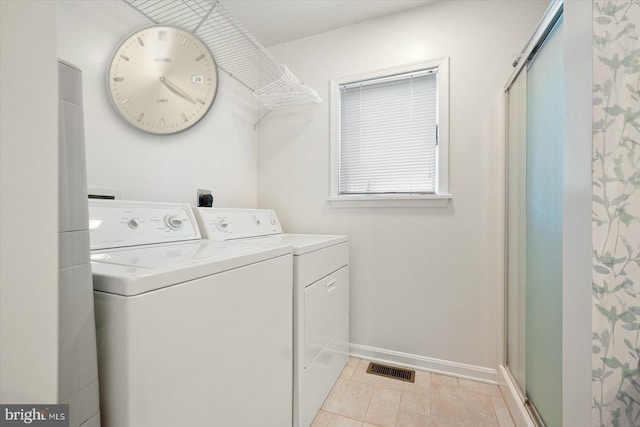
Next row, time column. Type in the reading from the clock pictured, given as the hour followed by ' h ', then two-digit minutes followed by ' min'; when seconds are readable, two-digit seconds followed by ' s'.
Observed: 4 h 21 min
